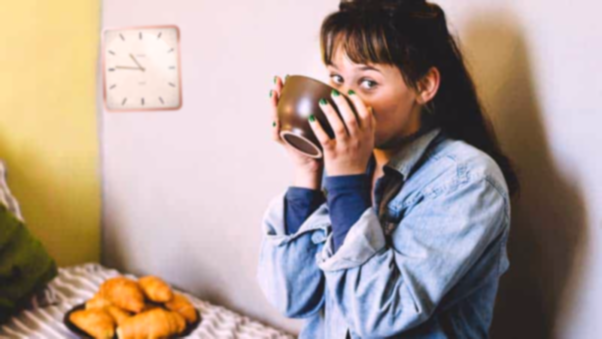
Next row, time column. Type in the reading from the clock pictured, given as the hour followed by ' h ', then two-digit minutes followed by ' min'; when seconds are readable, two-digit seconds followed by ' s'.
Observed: 10 h 46 min
